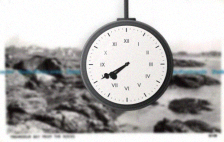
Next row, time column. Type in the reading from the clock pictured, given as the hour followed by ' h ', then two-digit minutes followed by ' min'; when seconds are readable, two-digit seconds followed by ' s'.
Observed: 7 h 40 min
